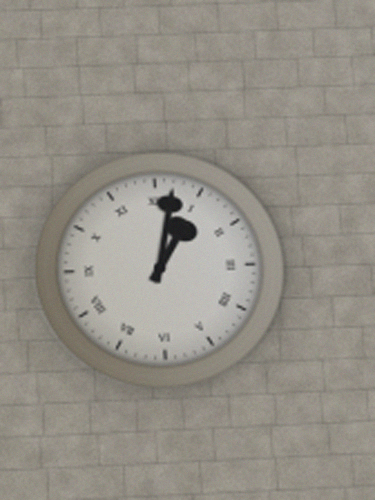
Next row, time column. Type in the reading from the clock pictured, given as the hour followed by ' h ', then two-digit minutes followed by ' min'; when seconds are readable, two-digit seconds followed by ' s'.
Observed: 1 h 02 min
